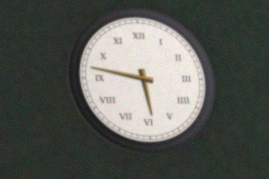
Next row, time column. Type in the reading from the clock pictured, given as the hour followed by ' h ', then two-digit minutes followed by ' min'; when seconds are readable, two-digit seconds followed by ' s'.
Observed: 5 h 47 min
